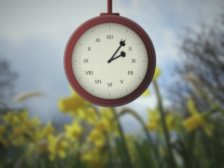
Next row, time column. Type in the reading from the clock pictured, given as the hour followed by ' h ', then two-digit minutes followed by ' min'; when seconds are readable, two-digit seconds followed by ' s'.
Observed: 2 h 06 min
